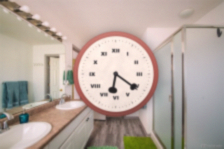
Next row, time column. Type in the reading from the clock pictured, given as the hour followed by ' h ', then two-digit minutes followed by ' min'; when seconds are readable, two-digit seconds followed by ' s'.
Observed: 6 h 21 min
